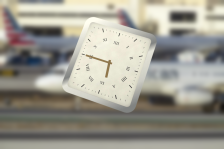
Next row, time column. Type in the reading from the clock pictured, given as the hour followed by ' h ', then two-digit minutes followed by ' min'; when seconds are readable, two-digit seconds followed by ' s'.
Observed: 5 h 45 min
